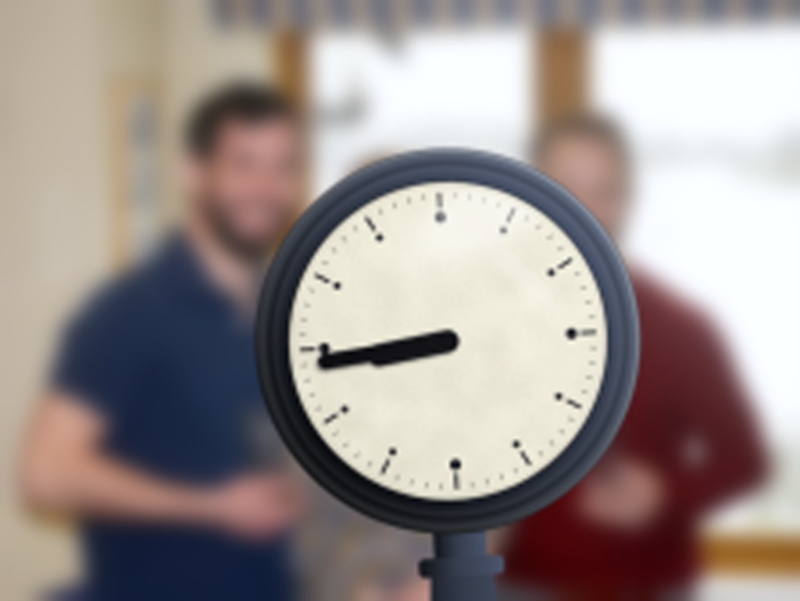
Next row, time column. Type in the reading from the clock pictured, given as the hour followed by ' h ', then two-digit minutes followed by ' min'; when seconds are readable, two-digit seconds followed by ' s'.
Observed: 8 h 44 min
